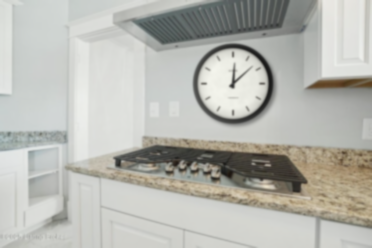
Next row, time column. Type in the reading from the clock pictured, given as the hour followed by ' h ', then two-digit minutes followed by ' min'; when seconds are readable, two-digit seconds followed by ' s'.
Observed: 12 h 08 min
